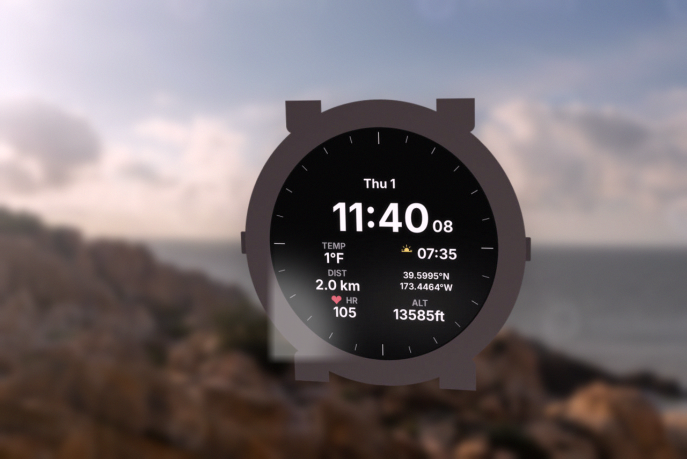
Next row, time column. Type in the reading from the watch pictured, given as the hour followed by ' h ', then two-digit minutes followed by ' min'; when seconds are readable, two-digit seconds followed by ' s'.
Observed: 11 h 40 min 08 s
